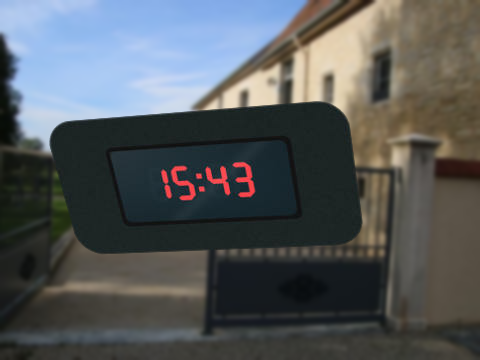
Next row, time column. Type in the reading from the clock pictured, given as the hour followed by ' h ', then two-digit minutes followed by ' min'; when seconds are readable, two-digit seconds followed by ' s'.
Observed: 15 h 43 min
